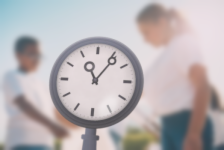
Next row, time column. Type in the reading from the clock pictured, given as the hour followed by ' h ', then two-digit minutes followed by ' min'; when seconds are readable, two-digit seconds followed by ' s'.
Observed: 11 h 06 min
